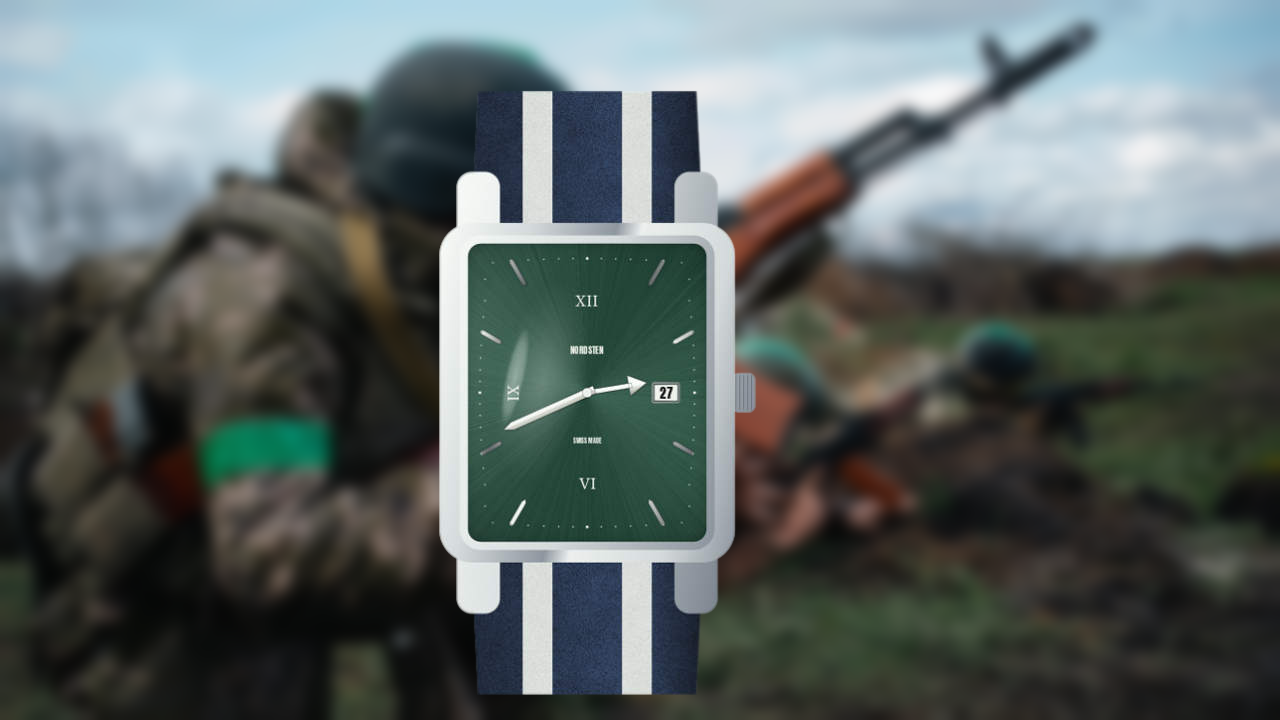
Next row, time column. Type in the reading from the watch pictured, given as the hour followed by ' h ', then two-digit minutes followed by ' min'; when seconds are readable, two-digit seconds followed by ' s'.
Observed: 2 h 41 min
